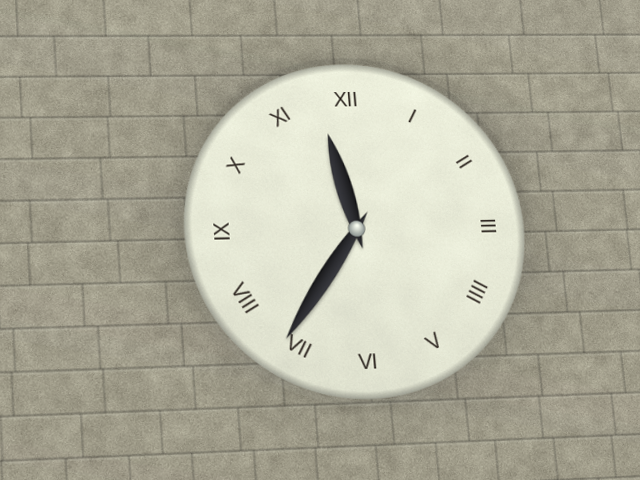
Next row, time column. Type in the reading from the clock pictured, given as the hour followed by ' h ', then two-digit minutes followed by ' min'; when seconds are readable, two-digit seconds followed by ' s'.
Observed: 11 h 36 min
